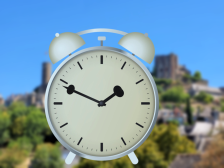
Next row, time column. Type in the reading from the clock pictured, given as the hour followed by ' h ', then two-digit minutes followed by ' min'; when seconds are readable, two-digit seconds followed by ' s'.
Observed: 1 h 49 min
